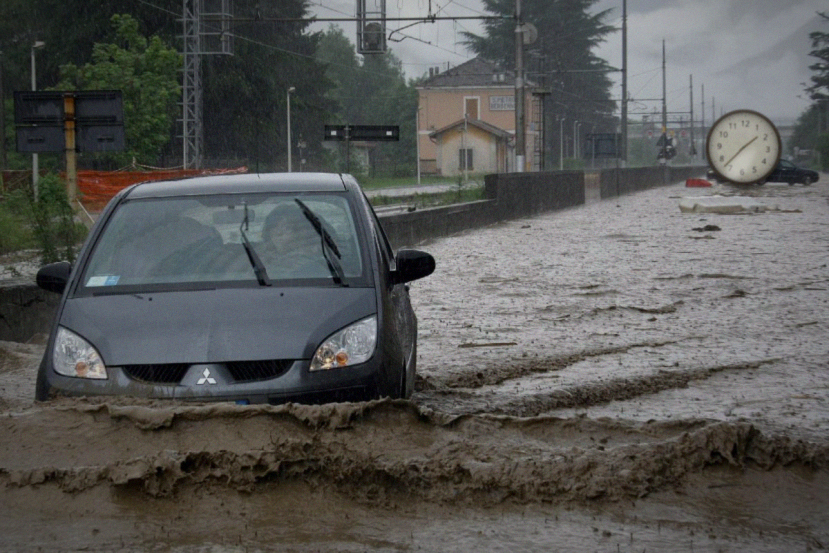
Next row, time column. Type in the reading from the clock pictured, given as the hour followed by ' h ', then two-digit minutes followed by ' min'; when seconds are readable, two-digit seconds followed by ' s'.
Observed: 1 h 37 min
